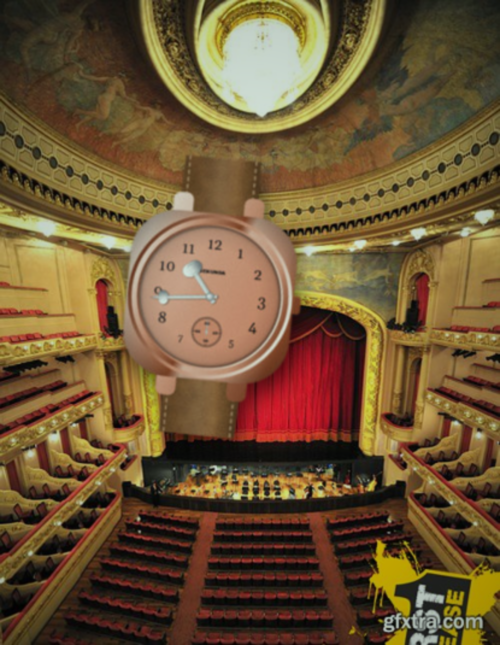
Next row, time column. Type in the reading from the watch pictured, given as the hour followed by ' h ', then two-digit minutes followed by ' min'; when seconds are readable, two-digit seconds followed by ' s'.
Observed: 10 h 44 min
